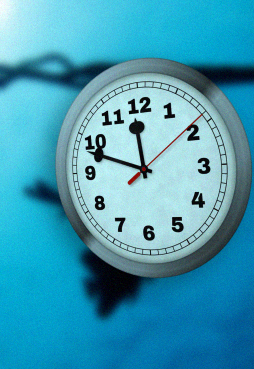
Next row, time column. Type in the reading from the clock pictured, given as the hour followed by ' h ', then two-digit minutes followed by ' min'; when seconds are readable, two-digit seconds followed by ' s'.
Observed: 11 h 48 min 09 s
